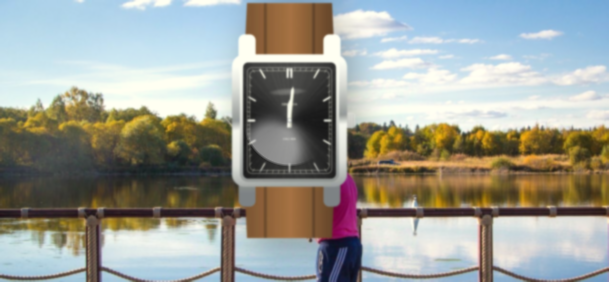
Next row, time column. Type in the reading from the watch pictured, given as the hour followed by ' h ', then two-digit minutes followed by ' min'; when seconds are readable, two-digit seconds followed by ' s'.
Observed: 12 h 01 min
